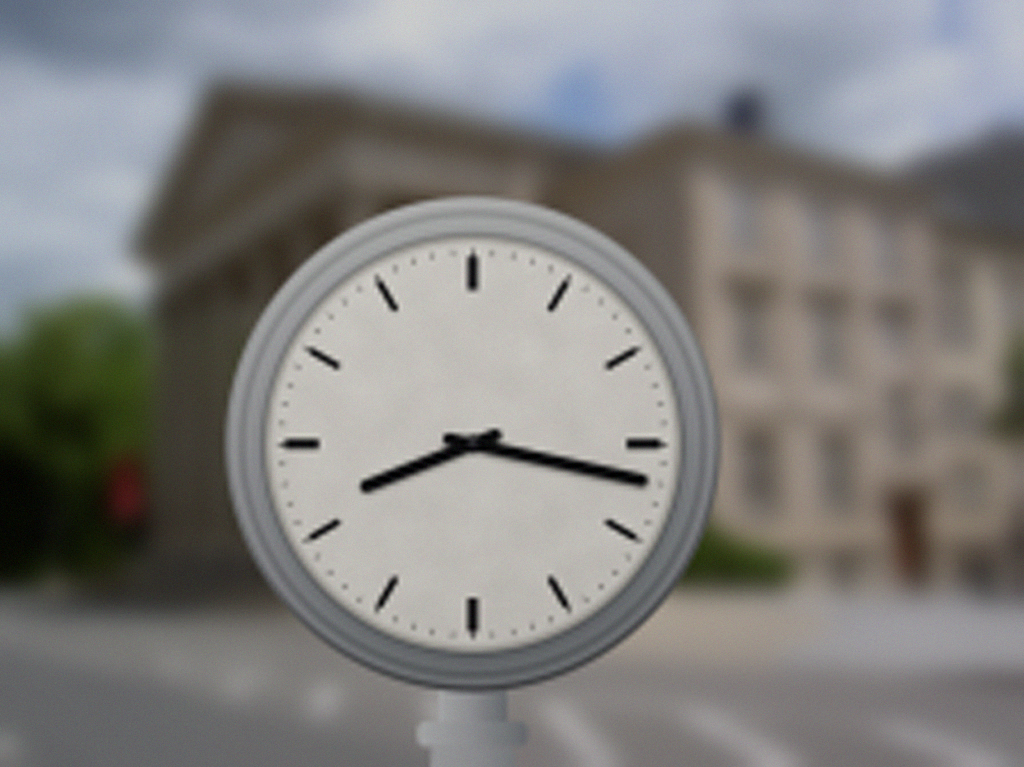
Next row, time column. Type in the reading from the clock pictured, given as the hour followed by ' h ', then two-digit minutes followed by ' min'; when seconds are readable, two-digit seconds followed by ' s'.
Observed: 8 h 17 min
